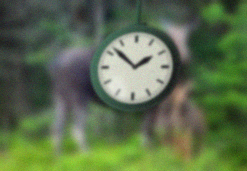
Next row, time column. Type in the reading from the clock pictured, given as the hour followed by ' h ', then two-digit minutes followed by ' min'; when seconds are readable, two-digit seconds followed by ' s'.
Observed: 1 h 52 min
